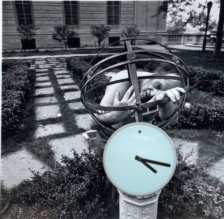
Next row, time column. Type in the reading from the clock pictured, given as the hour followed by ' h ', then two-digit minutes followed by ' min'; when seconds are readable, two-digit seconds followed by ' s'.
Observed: 4 h 17 min
